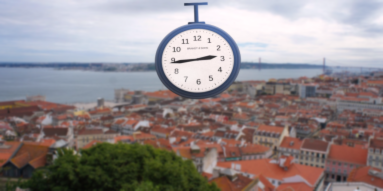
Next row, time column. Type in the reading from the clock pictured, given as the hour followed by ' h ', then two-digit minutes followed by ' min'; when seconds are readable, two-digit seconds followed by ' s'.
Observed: 2 h 44 min
